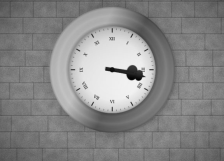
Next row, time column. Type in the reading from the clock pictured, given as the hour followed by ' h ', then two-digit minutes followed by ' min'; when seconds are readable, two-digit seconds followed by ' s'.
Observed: 3 h 17 min
